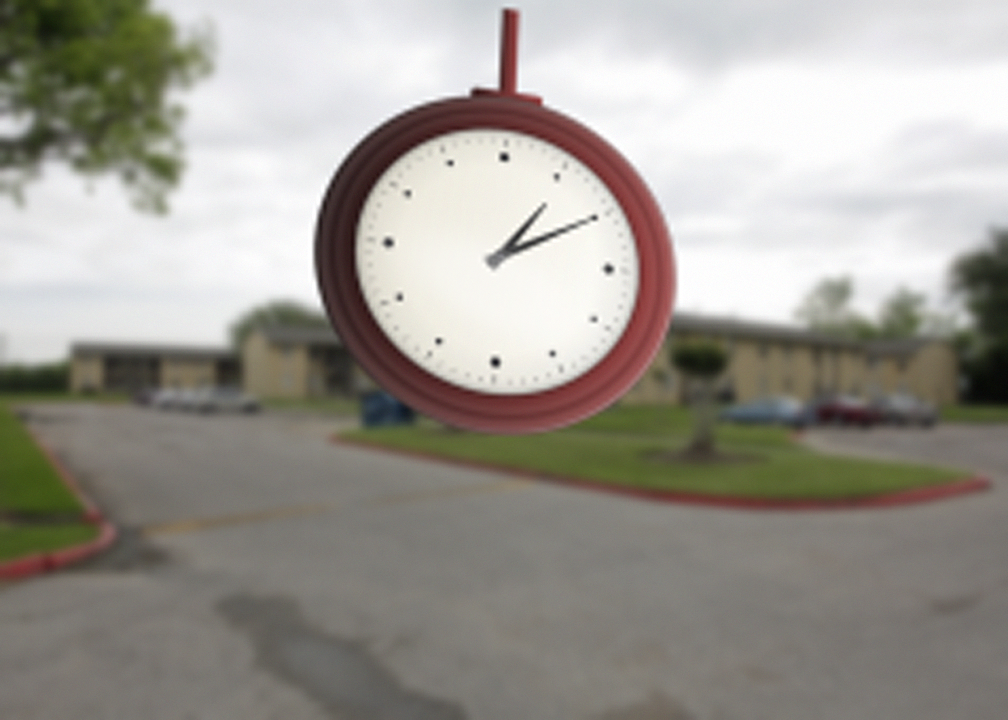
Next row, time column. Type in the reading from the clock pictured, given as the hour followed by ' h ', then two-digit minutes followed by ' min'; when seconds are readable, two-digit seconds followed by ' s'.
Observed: 1 h 10 min
